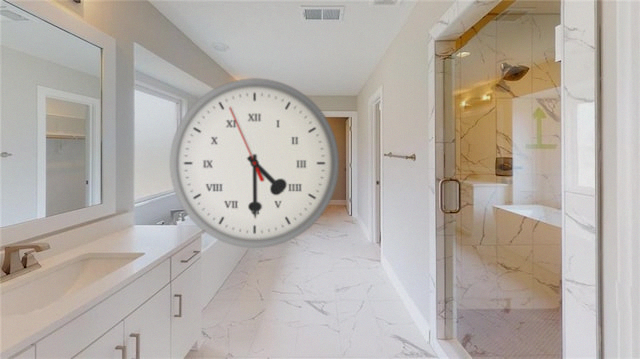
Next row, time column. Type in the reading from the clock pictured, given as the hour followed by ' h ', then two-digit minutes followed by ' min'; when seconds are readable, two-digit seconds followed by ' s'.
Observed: 4 h 29 min 56 s
